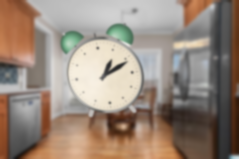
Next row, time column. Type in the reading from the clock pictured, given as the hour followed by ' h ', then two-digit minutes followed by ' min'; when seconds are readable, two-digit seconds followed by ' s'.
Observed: 1 h 11 min
